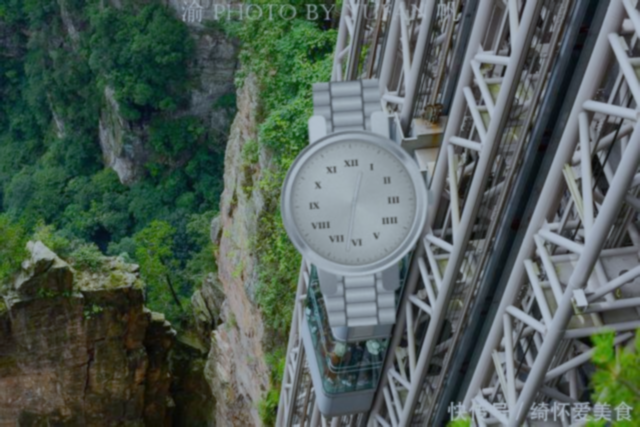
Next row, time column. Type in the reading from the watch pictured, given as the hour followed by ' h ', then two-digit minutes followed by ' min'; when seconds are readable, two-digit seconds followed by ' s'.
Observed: 12 h 32 min
